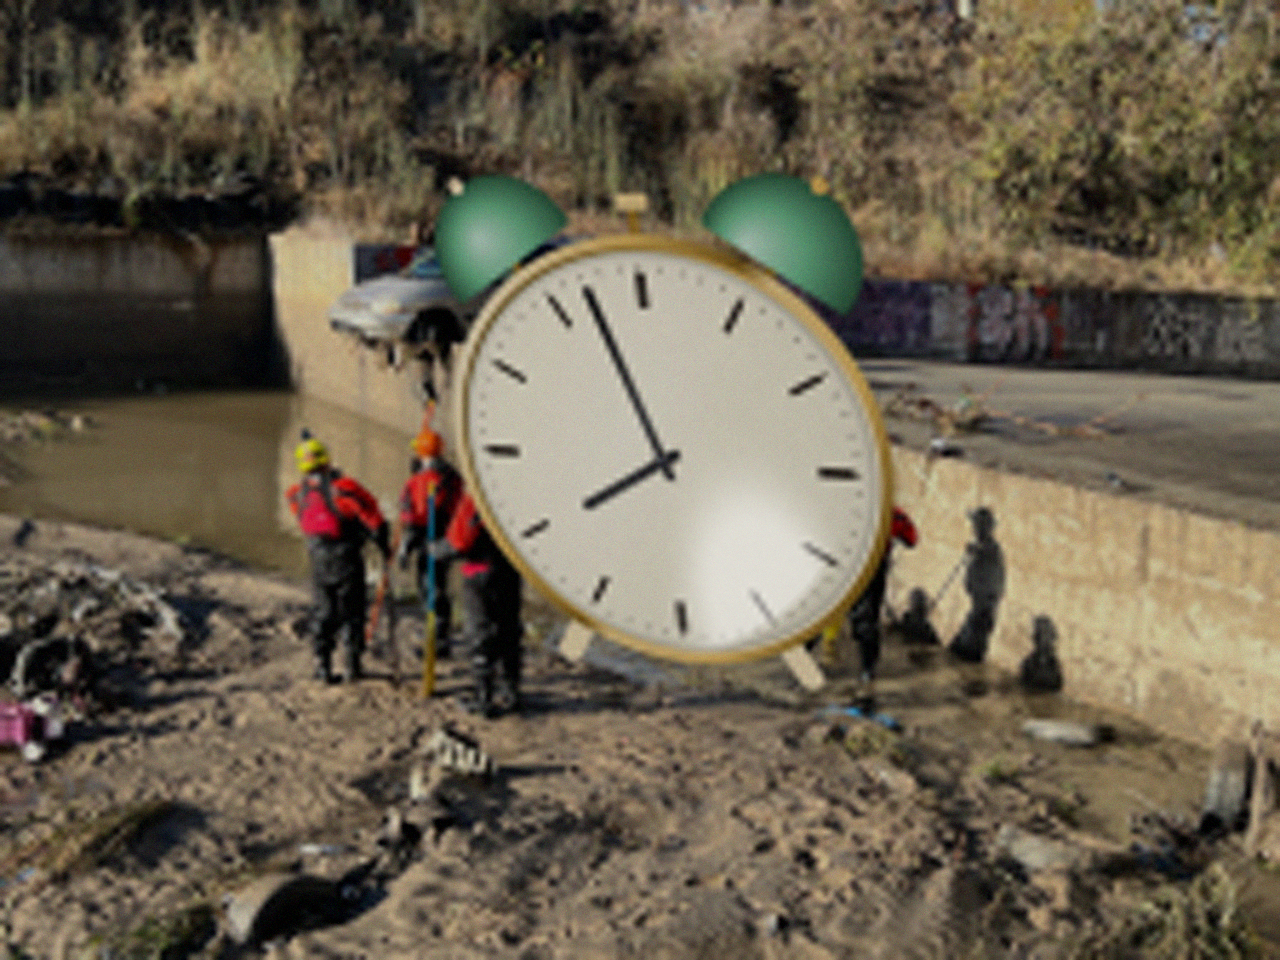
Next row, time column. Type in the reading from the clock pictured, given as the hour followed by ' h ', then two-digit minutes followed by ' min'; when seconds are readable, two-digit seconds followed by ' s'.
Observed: 7 h 57 min
